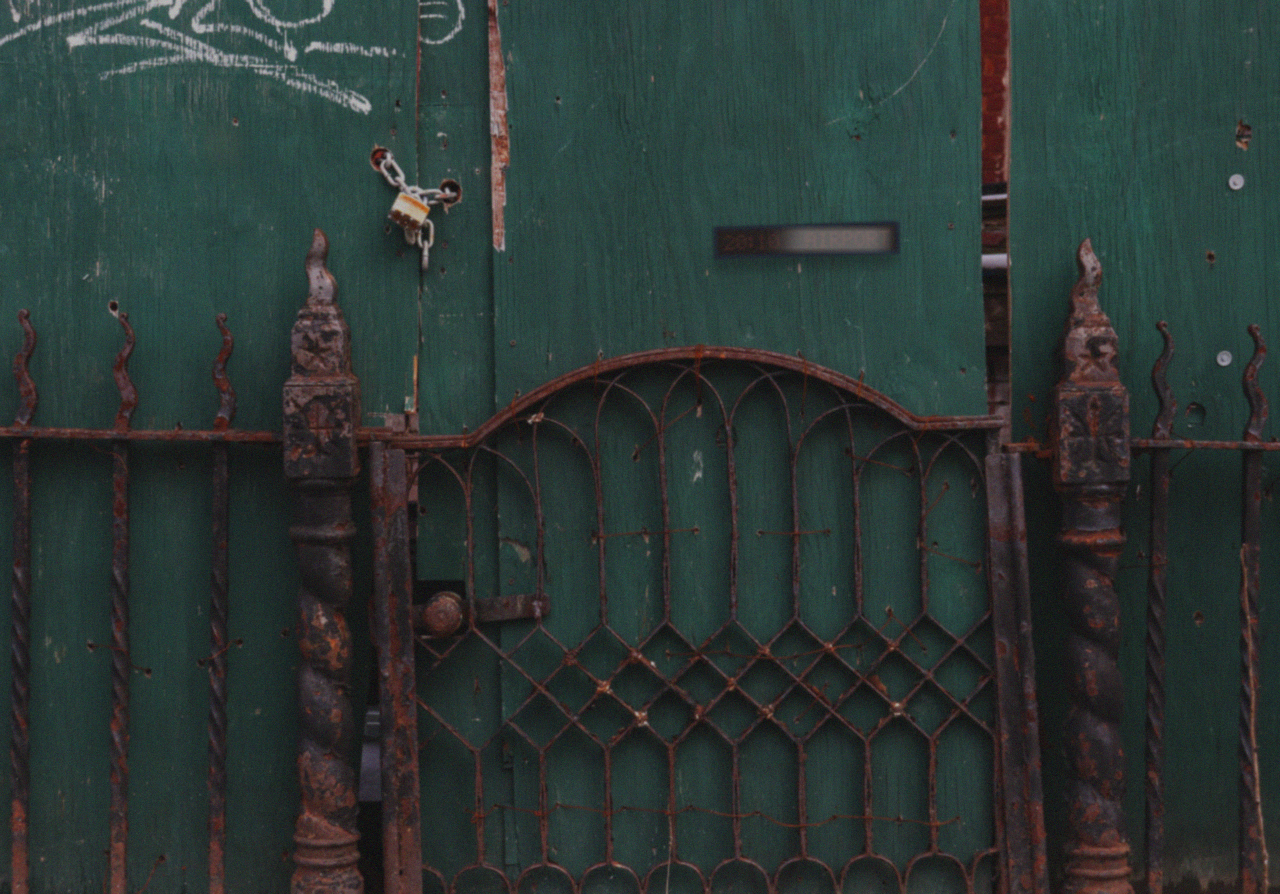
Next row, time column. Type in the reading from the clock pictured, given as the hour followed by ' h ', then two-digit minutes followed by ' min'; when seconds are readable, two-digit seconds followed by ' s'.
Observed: 20 h 10 min
